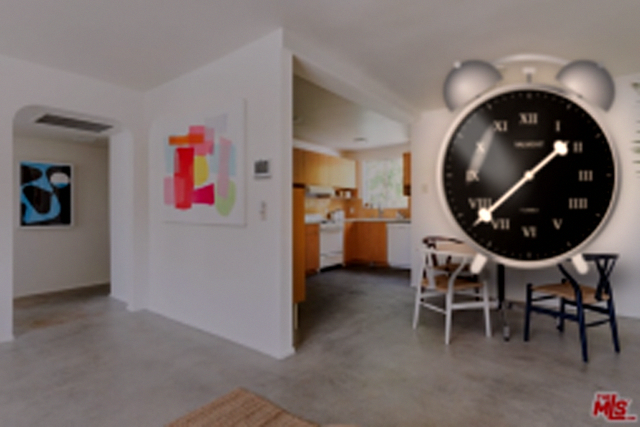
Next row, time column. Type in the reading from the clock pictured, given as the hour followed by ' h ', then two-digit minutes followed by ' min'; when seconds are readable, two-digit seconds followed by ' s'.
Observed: 1 h 38 min
